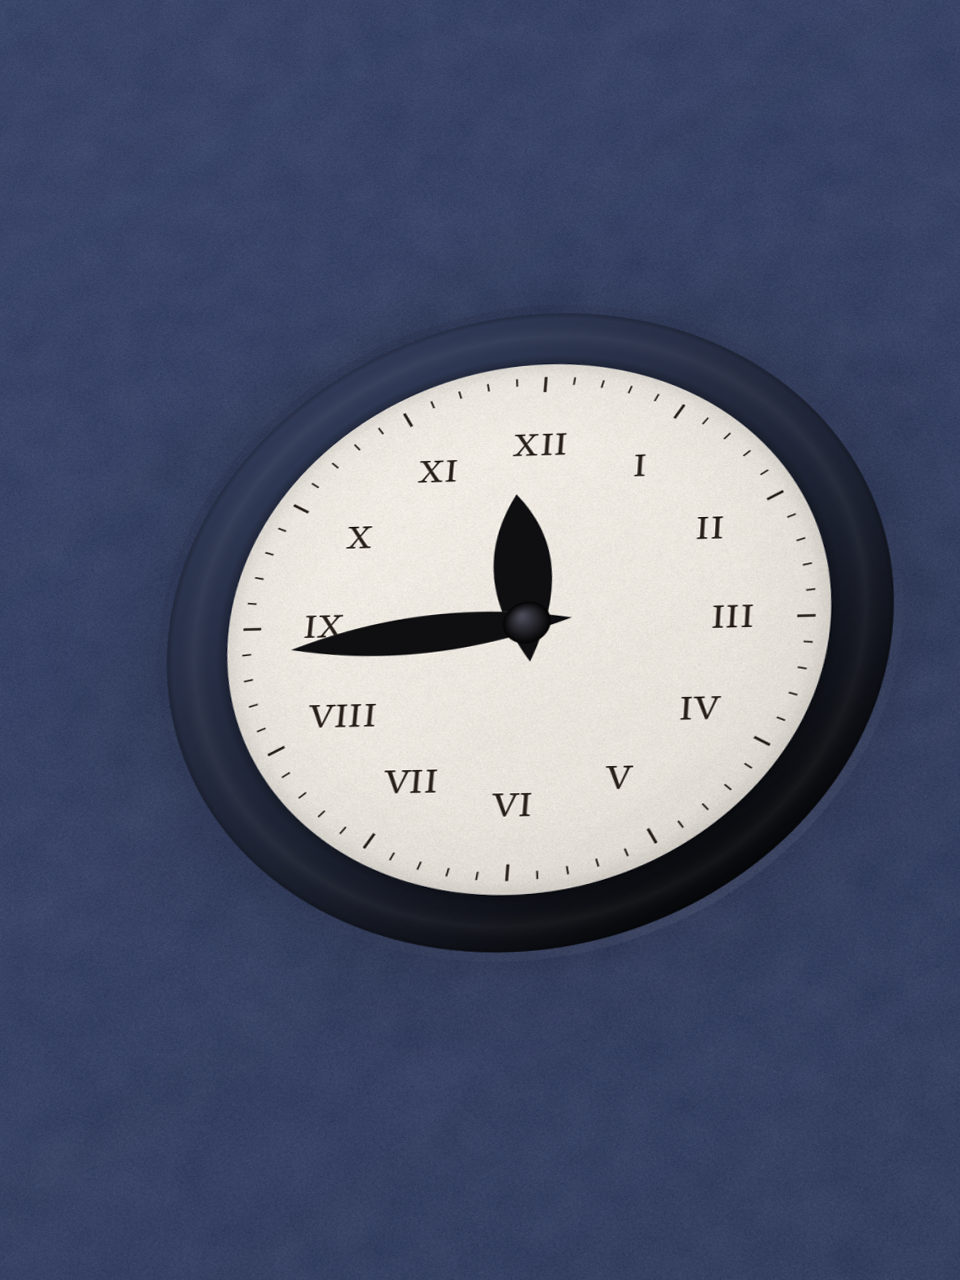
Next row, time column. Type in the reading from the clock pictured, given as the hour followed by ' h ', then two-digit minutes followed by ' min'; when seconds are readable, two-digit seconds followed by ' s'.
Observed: 11 h 44 min
